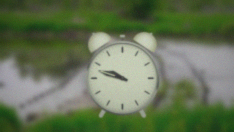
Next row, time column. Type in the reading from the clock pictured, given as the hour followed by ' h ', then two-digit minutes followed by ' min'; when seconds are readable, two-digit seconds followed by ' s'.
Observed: 9 h 48 min
